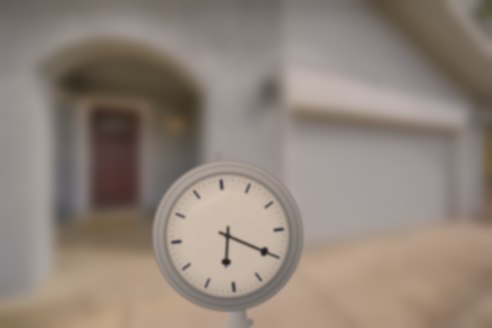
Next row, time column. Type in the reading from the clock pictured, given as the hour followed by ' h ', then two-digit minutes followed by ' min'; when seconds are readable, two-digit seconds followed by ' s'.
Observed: 6 h 20 min
